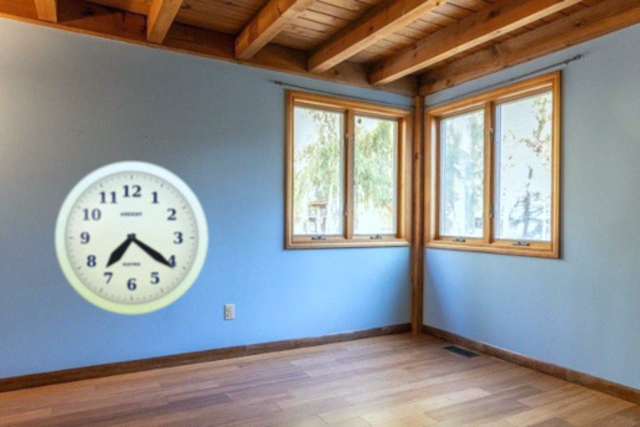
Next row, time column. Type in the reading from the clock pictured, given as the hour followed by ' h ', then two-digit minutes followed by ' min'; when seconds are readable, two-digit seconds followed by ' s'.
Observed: 7 h 21 min
